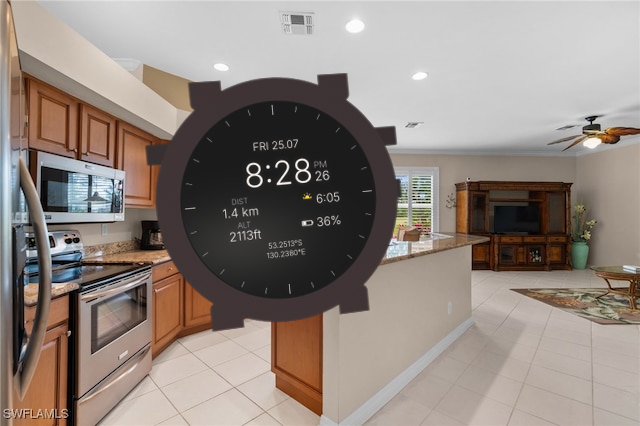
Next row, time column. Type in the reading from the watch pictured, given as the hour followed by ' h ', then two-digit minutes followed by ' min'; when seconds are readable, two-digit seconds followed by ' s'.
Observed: 8 h 28 min 26 s
